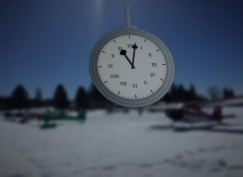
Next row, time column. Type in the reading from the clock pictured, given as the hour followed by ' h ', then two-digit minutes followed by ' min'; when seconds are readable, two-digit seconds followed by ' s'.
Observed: 11 h 02 min
